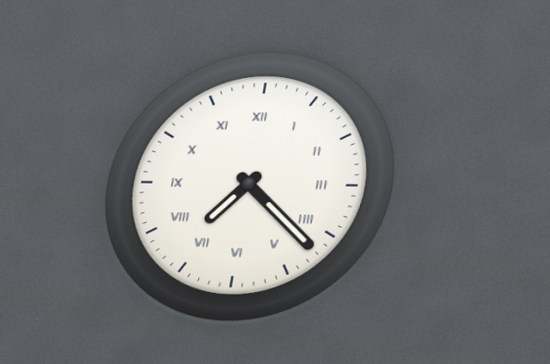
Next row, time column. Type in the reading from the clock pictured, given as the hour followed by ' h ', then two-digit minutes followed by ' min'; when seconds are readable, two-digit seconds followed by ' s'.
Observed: 7 h 22 min
